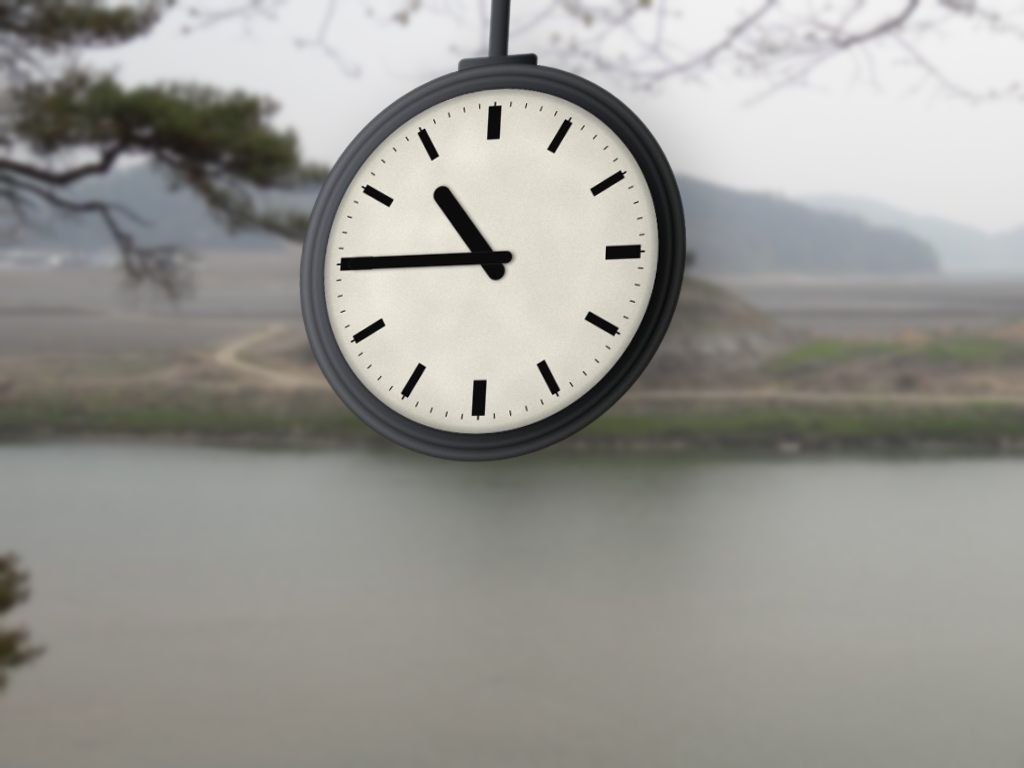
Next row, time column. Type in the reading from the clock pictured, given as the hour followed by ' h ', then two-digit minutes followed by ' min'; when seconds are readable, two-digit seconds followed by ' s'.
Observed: 10 h 45 min
